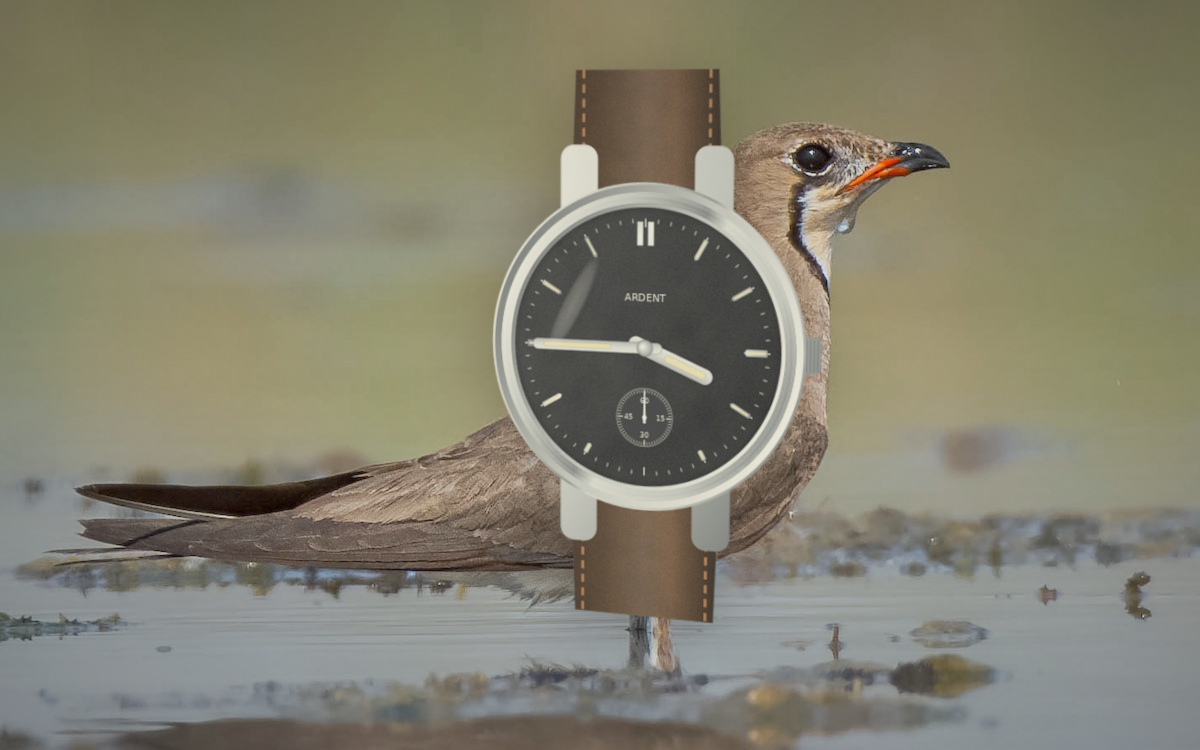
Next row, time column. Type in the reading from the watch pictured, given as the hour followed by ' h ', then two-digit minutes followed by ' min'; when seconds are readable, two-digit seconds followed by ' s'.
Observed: 3 h 45 min
